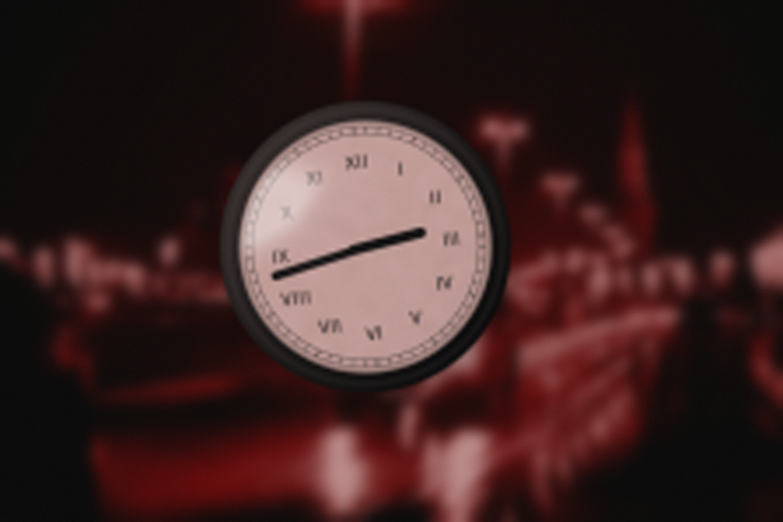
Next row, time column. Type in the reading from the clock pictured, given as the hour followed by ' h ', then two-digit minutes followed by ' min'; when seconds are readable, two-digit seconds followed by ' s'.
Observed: 2 h 43 min
